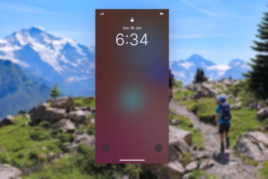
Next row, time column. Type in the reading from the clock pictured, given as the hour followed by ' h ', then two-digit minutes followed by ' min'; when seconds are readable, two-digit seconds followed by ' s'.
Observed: 6 h 34 min
